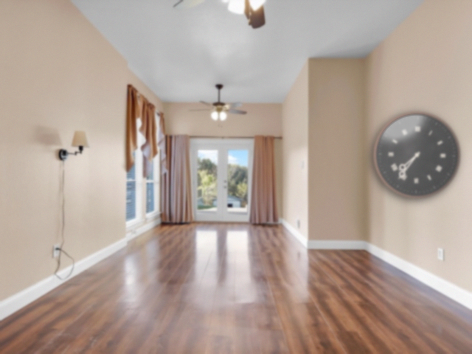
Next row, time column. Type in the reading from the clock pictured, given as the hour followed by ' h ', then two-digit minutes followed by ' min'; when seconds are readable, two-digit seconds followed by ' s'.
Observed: 7 h 36 min
